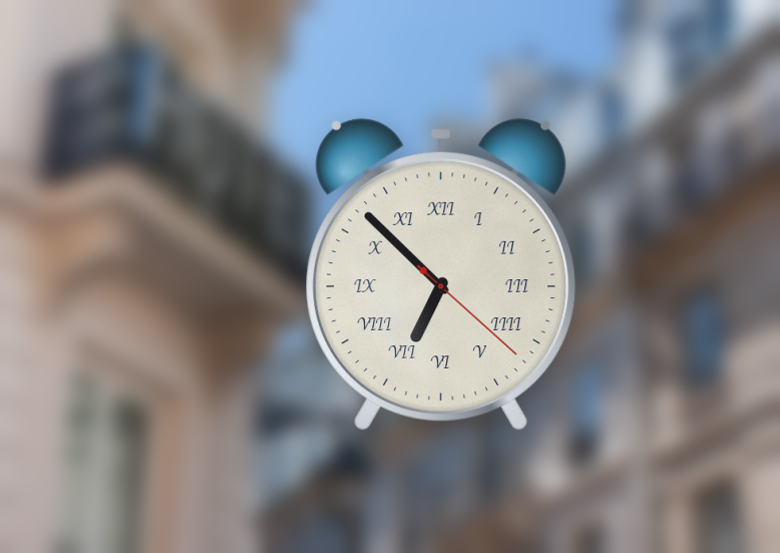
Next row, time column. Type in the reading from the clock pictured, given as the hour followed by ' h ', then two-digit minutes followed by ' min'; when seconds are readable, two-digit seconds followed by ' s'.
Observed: 6 h 52 min 22 s
